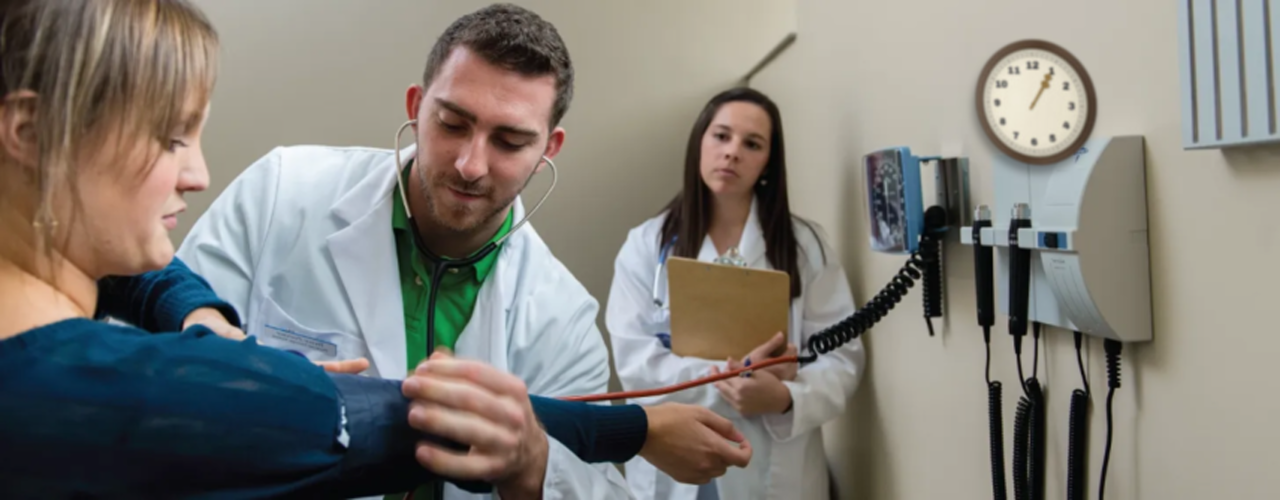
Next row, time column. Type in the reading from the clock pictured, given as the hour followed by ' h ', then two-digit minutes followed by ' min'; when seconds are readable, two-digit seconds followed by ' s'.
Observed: 1 h 05 min
